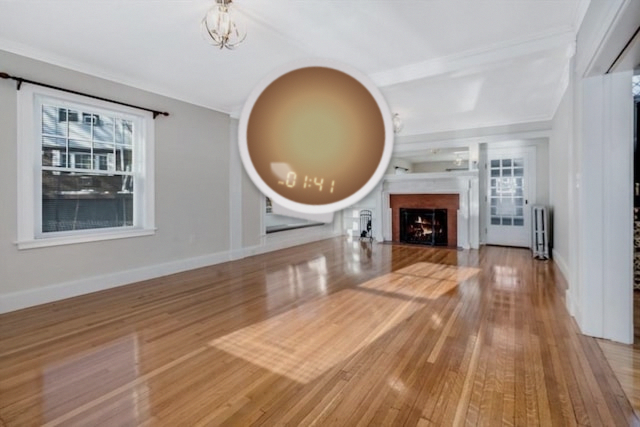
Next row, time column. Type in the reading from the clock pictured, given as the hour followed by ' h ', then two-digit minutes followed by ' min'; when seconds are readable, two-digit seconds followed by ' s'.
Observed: 1 h 41 min
